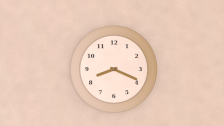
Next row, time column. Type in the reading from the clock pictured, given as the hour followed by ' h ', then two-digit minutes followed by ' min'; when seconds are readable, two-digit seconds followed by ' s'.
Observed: 8 h 19 min
